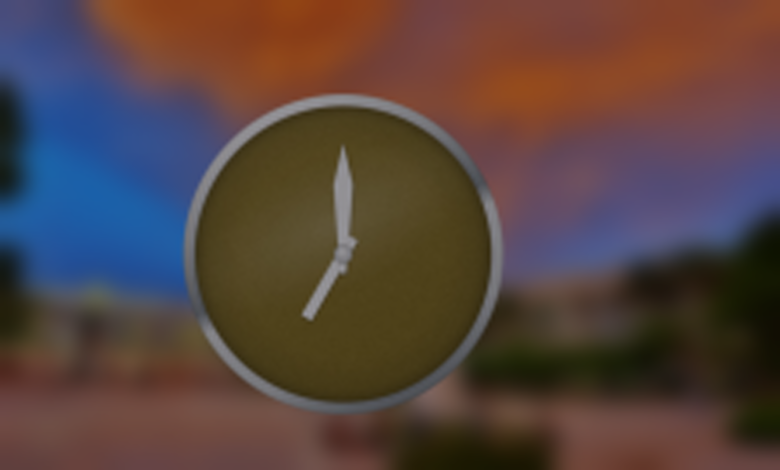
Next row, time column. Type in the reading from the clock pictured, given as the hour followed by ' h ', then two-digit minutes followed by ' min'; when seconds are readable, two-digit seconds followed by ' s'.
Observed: 7 h 00 min
